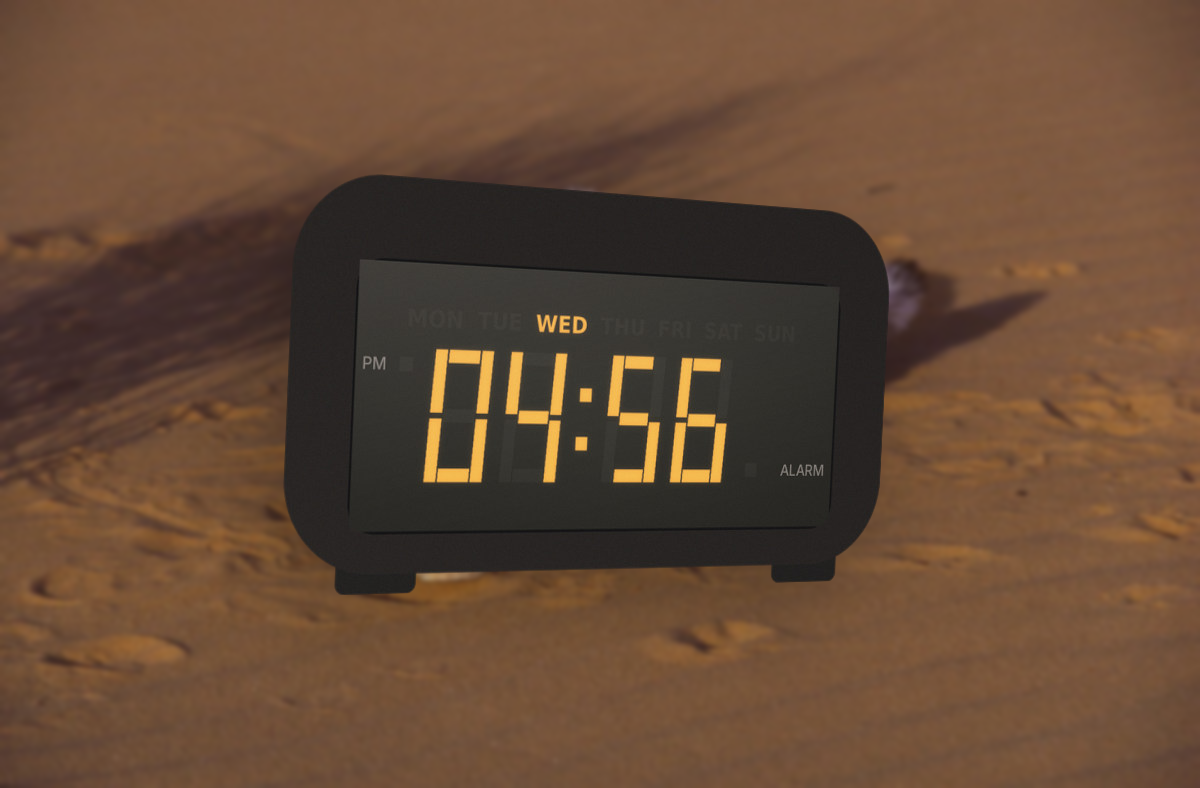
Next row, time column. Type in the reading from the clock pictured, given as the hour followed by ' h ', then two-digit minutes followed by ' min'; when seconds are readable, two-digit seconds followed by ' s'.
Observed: 4 h 56 min
